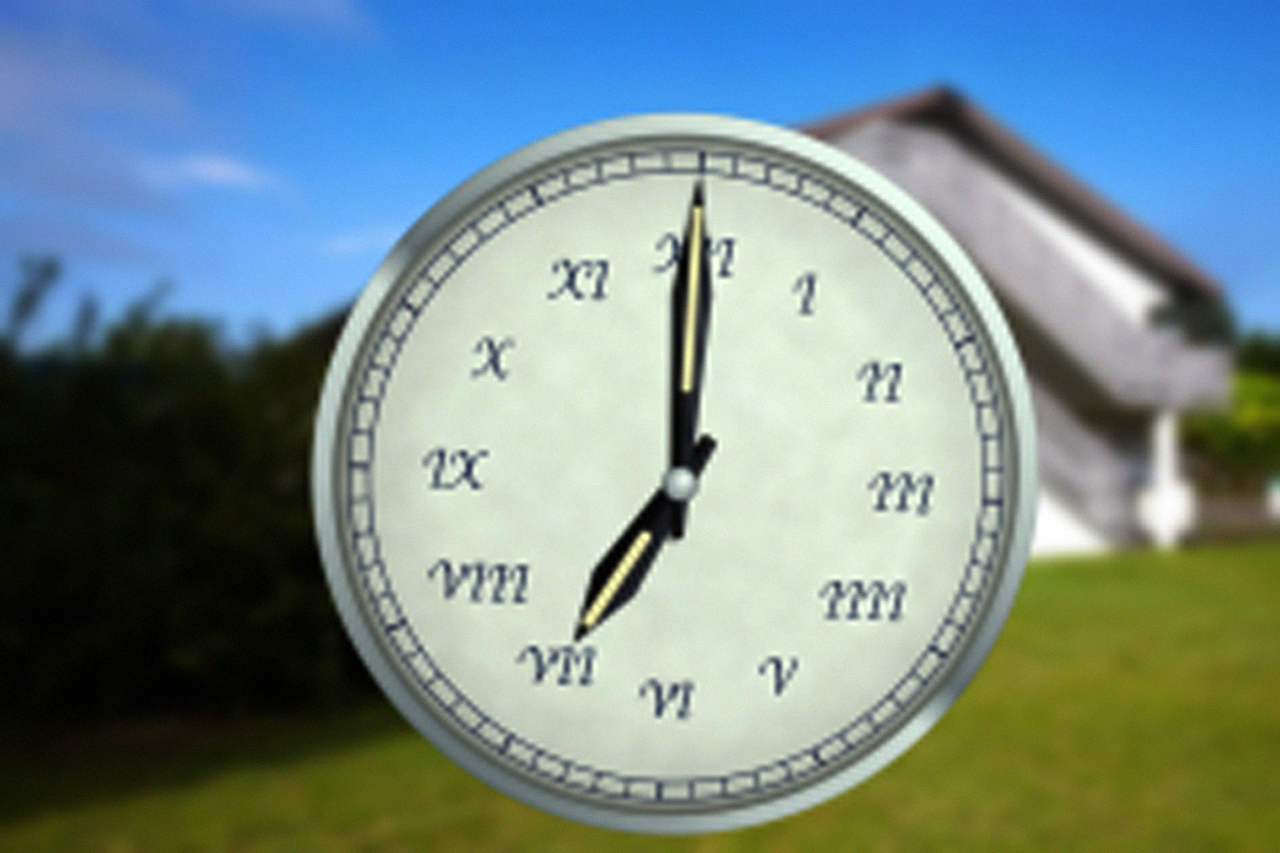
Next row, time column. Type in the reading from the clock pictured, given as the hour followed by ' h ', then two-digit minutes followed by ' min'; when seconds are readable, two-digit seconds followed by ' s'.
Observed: 7 h 00 min
